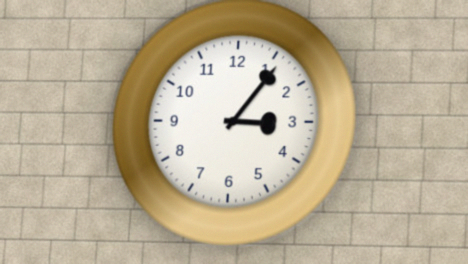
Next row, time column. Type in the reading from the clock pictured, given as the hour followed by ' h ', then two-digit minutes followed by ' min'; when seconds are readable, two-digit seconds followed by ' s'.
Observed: 3 h 06 min
